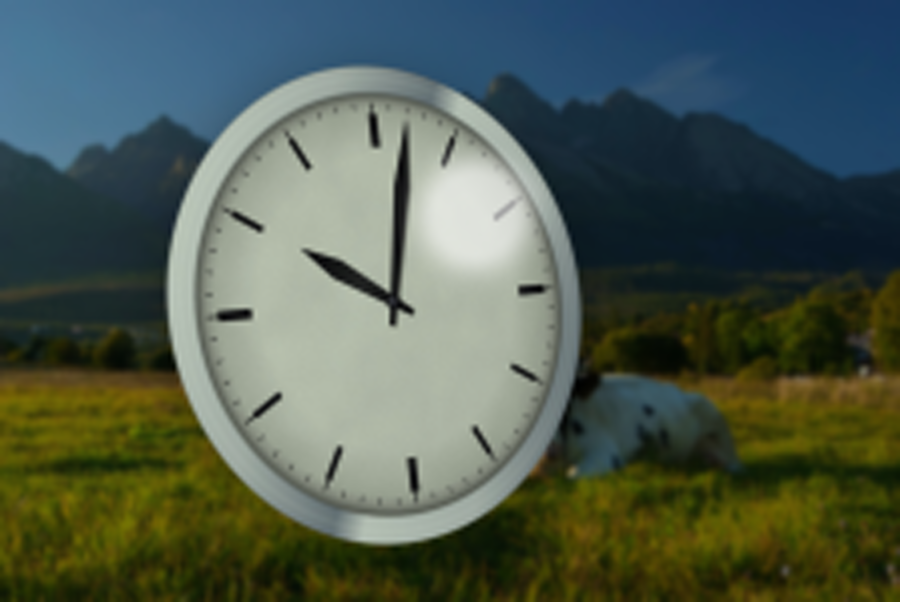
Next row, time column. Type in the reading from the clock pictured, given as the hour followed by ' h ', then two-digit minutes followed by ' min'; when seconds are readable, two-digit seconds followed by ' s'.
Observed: 10 h 02 min
